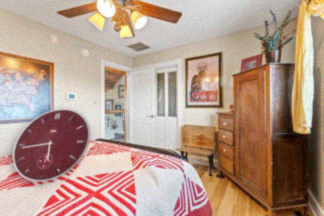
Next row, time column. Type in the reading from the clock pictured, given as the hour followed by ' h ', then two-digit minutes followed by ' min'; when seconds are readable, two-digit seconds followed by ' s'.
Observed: 5 h 44 min
